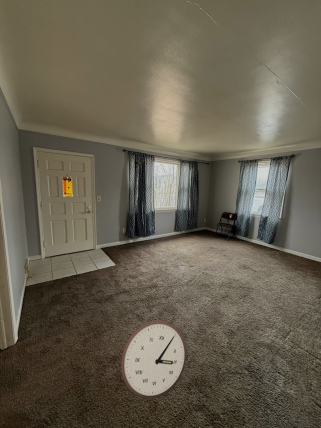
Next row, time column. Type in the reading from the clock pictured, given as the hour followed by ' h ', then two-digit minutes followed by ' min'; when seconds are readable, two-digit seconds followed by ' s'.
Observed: 3 h 05 min
